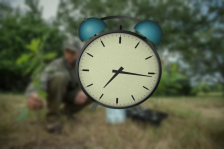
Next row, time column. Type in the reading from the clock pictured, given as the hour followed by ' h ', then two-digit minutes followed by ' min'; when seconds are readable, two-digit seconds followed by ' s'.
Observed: 7 h 16 min
